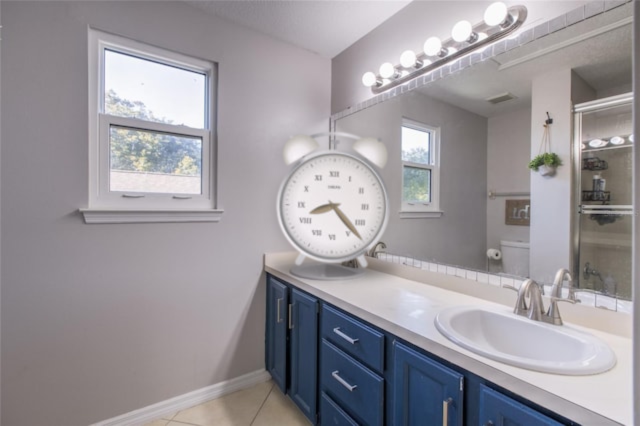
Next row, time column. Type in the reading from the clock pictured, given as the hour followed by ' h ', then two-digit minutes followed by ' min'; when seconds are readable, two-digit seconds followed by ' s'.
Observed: 8 h 23 min
